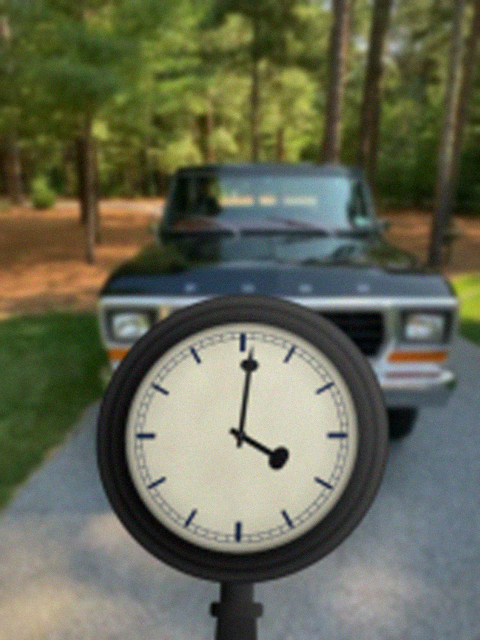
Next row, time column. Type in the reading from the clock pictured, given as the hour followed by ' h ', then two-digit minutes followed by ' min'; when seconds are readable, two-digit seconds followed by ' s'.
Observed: 4 h 01 min
